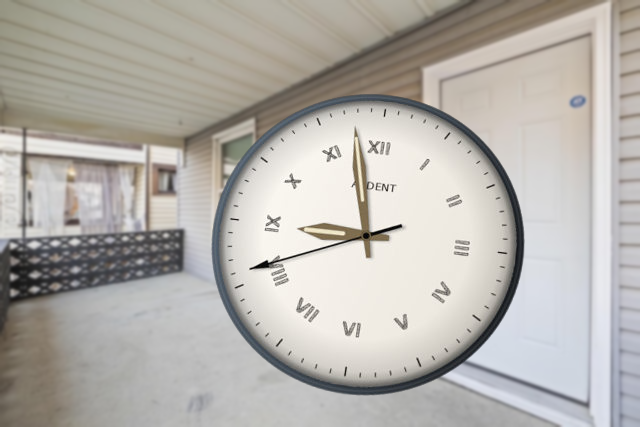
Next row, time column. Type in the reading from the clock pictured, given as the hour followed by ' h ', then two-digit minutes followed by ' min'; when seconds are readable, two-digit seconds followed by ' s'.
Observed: 8 h 57 min 41 s
